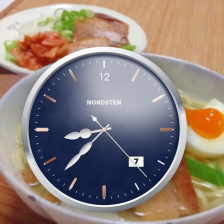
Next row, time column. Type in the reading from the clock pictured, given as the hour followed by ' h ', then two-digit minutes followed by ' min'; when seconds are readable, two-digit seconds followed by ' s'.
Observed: 8 h 37 min 23 s
